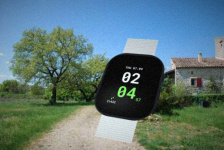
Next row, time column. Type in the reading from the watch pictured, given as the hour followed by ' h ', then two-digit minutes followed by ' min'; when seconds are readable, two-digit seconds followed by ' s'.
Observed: 2 h 04 min
